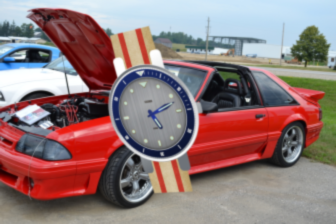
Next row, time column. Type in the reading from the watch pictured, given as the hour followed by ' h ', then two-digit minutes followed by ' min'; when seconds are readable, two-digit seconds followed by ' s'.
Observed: 5 h 12 min
